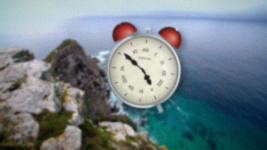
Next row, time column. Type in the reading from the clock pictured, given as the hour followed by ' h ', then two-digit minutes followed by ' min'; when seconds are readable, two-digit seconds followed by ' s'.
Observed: 4 h 51 min
